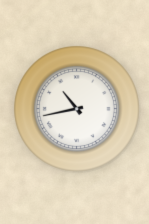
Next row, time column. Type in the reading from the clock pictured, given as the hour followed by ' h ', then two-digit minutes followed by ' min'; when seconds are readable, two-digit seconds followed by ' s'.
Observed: 10 h 43 min
